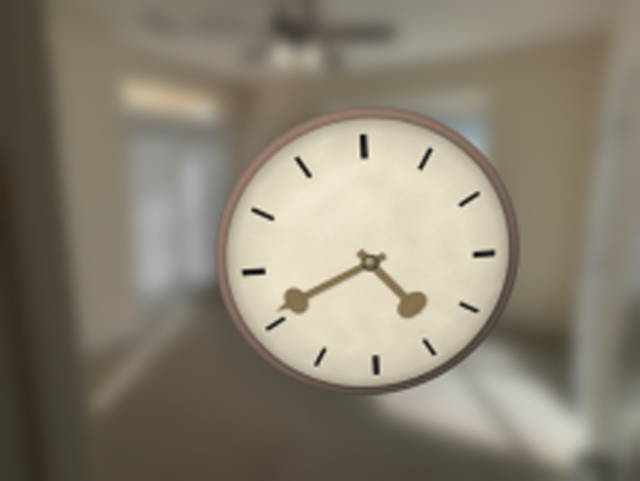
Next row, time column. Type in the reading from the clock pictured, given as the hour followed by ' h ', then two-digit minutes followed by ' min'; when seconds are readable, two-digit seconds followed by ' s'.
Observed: 4 h 41 min
